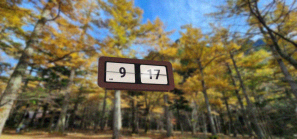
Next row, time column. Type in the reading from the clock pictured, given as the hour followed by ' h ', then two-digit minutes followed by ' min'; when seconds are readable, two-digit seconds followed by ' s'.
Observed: 9 h 17 min
